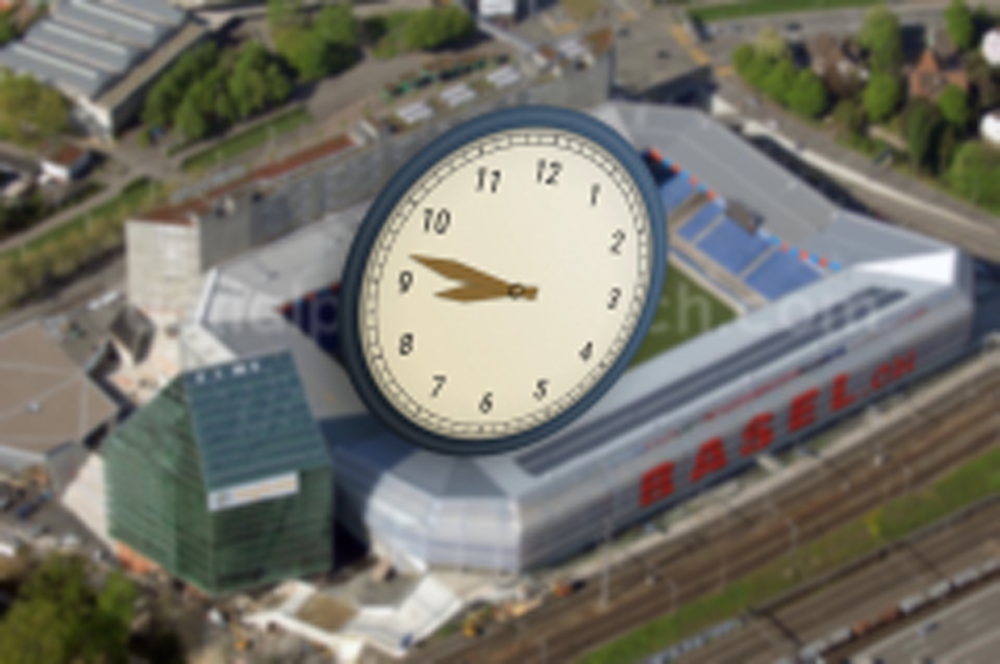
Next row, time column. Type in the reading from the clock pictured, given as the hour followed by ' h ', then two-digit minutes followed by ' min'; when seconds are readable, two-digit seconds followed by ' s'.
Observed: 8 h 47 min
